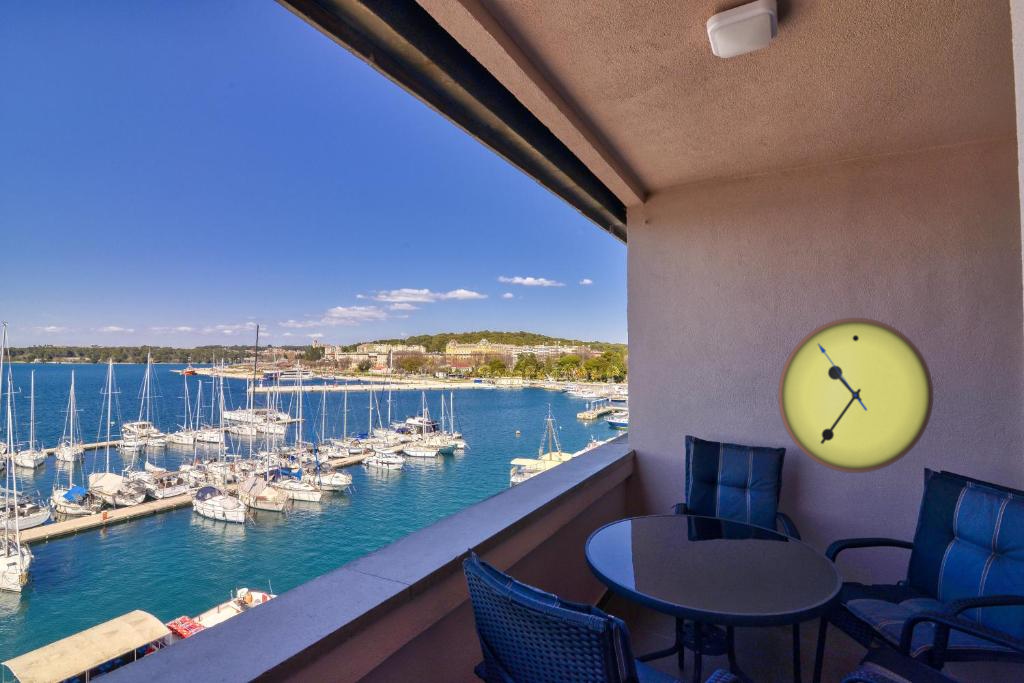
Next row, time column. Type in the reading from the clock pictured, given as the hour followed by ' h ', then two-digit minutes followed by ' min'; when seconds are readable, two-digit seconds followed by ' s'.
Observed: 10 h 35 min 54 s
